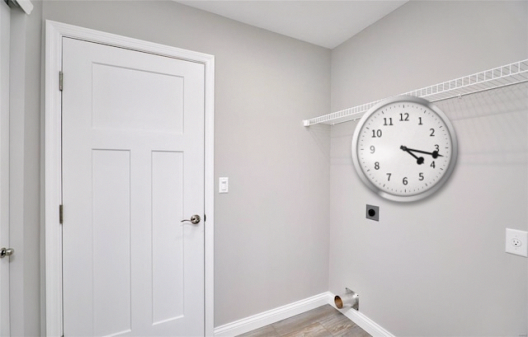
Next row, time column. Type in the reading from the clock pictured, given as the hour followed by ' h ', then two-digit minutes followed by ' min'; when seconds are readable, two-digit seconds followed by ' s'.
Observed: 4 h 17 min
